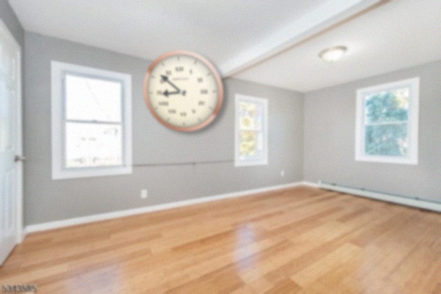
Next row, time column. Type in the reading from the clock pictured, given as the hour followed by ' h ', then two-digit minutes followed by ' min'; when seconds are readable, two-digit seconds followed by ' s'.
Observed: 8 h 52 min
